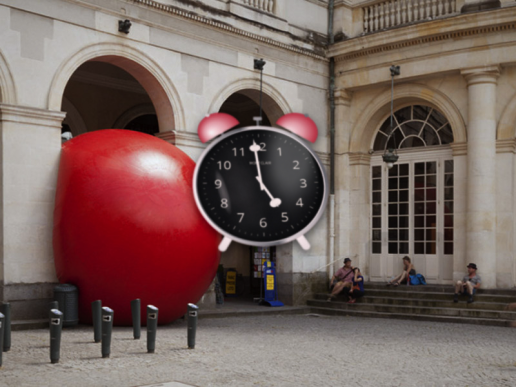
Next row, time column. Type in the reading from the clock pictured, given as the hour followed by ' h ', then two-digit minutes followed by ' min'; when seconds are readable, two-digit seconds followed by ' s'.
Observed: 4 h 59 min
